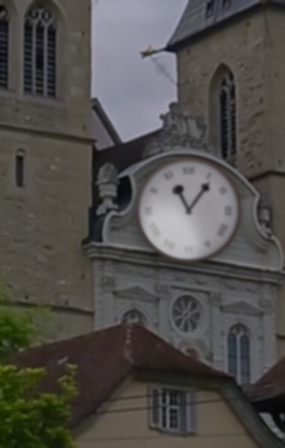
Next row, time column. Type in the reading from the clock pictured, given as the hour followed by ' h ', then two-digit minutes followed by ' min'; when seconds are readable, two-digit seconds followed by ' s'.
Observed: 11 h 06 min
